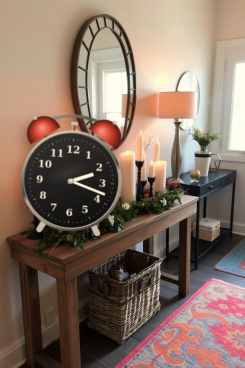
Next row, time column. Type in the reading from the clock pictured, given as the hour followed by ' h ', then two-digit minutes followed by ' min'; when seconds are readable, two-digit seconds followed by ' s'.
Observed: 2 h 18 min
